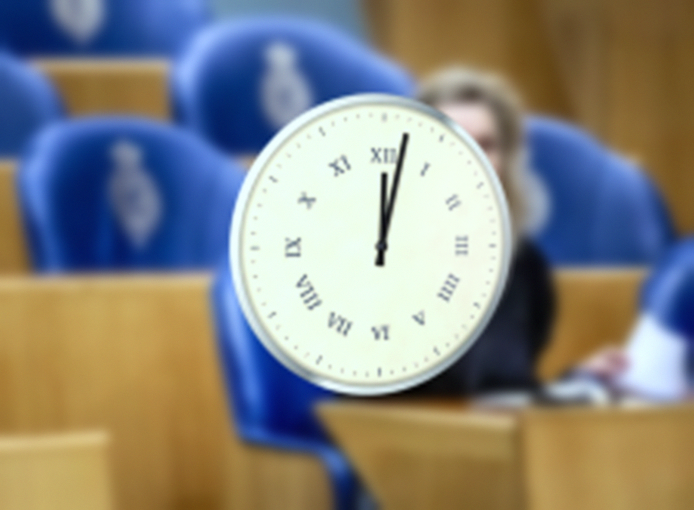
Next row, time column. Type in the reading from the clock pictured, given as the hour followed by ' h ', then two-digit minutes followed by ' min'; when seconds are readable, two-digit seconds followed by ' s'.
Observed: 12 h 02 min
